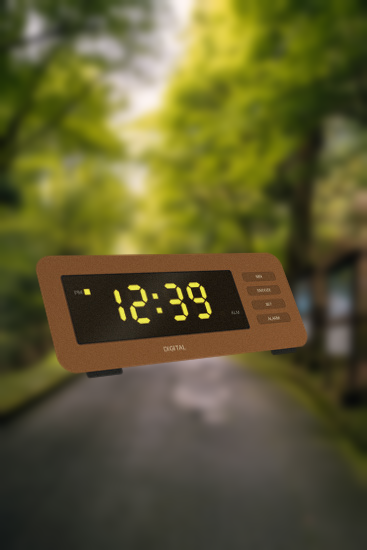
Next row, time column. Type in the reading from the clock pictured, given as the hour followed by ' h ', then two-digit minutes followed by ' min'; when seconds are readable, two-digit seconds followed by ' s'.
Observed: 12 h 39 min
